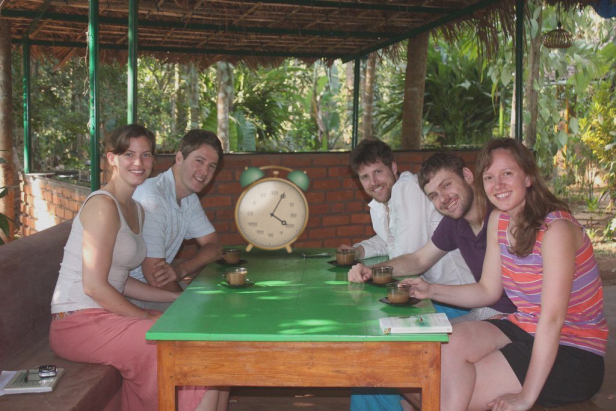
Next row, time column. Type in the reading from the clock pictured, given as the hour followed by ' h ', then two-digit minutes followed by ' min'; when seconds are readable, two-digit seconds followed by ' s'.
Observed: 4 h 04 min
